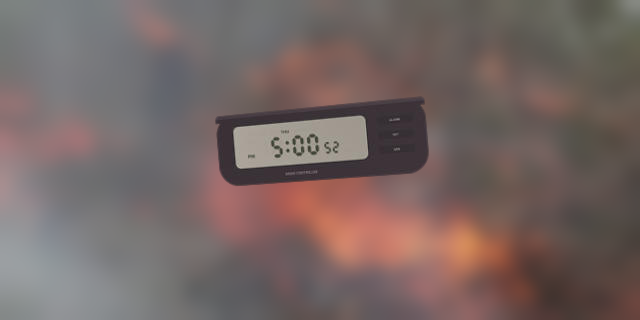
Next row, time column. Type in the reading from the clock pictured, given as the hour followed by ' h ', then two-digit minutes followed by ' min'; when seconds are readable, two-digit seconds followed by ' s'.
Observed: 5 h 00 min 52 s
